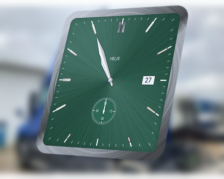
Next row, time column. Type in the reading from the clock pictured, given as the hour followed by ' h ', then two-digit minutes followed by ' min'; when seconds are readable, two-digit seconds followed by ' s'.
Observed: 10 h 55 min
